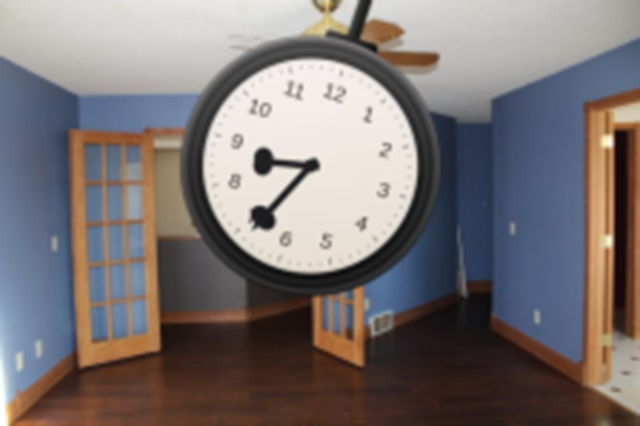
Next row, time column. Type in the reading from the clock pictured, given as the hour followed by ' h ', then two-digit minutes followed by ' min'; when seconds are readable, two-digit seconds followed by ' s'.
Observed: 8 h 34 min
